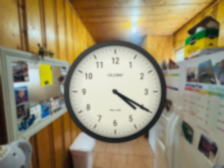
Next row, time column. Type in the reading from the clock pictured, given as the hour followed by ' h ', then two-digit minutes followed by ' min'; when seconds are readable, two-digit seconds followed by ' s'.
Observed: 4 h 20 min
